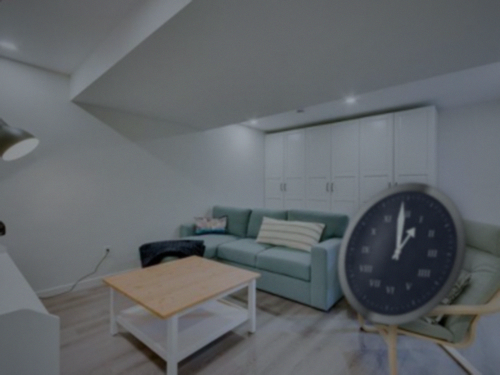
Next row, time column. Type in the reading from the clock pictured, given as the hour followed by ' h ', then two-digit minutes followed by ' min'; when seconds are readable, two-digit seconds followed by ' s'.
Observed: 12 h 59 min
